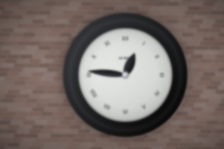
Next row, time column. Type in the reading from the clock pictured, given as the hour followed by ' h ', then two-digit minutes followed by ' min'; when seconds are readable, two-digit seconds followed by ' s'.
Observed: 12 h 46 min
